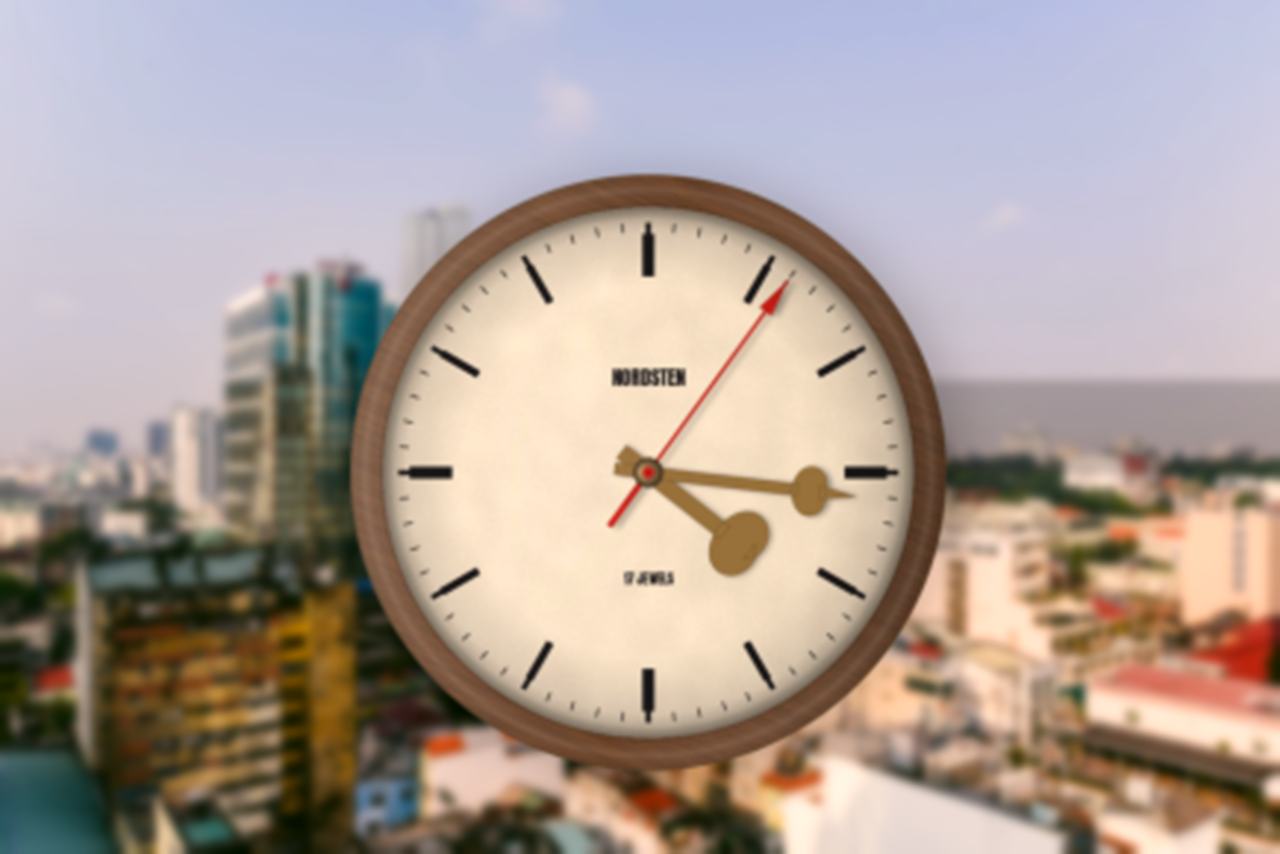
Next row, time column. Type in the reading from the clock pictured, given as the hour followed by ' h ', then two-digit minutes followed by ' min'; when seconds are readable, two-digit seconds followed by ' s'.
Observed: 4 h 16 min 06 s
